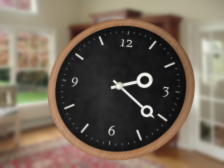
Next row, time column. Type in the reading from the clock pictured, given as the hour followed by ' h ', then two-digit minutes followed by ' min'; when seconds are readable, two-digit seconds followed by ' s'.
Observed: 2 h 21 min
